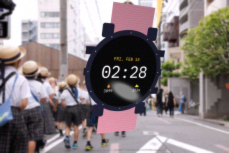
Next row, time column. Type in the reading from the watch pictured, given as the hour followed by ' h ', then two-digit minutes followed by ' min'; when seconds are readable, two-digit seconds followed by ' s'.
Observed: 2 h 28 min
